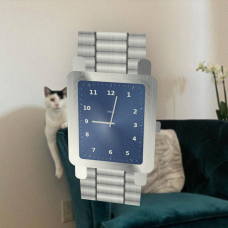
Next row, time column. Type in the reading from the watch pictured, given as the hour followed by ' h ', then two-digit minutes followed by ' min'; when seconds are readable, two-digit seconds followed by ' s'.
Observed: 9 h 02 min
